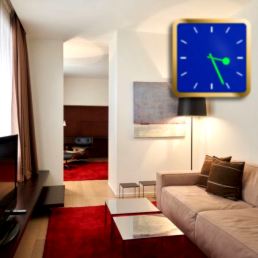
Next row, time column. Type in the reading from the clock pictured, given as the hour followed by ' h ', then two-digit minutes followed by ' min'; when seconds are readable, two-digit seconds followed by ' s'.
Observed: 3 h 26 min
